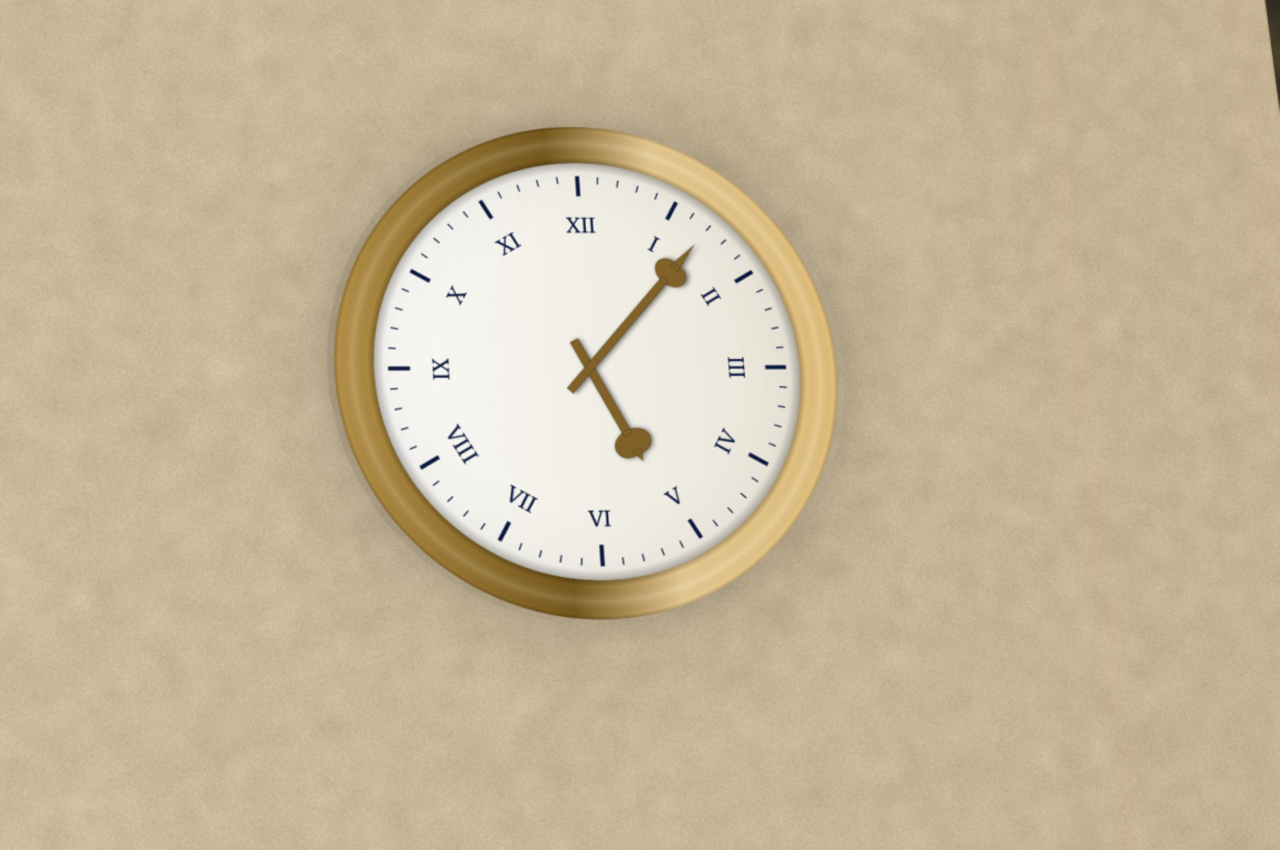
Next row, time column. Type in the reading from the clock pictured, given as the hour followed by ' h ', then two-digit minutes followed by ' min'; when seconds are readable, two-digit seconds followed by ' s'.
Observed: 5 h 07 min
